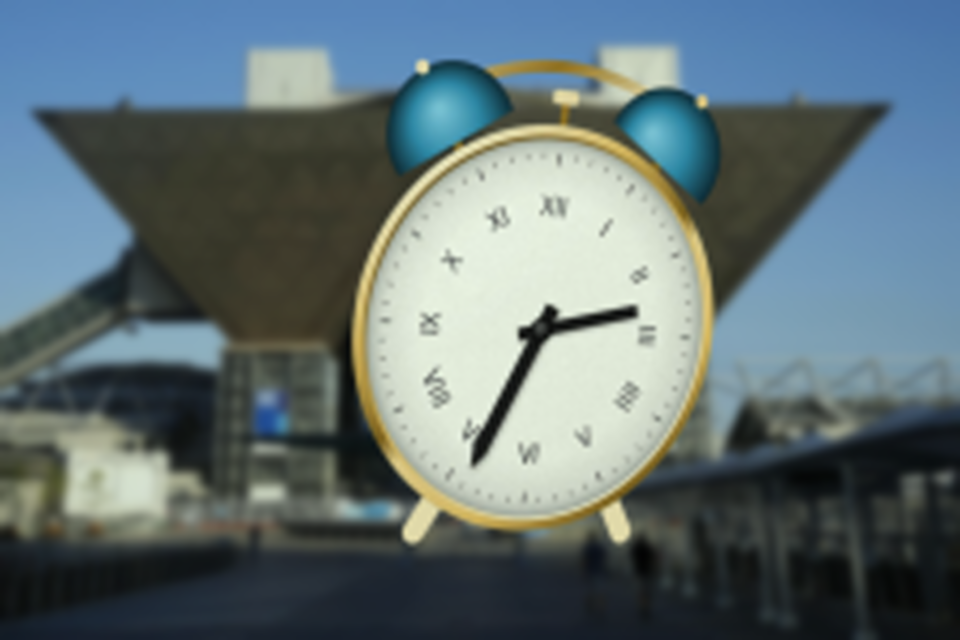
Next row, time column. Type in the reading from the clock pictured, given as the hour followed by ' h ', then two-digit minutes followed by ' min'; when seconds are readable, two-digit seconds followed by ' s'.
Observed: 2 h 34 min
